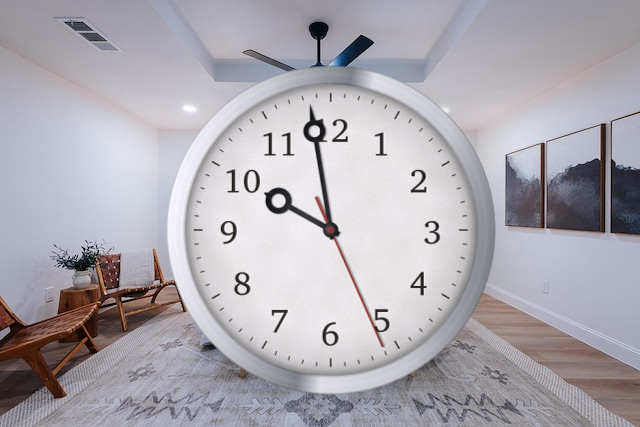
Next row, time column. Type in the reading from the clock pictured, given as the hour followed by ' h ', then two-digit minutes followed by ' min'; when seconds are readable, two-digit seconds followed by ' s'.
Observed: 9 h 58 min 26 s
